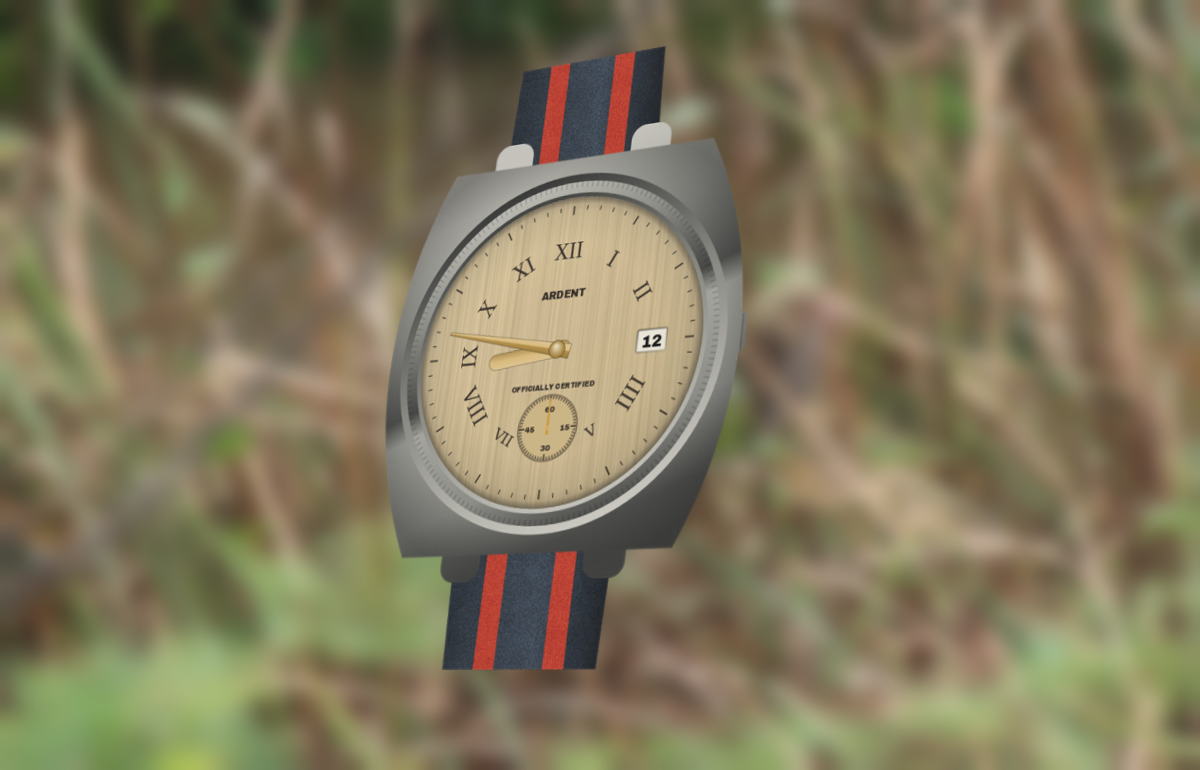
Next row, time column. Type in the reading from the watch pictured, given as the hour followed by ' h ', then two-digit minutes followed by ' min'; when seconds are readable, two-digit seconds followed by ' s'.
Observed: 8 h 47 min
